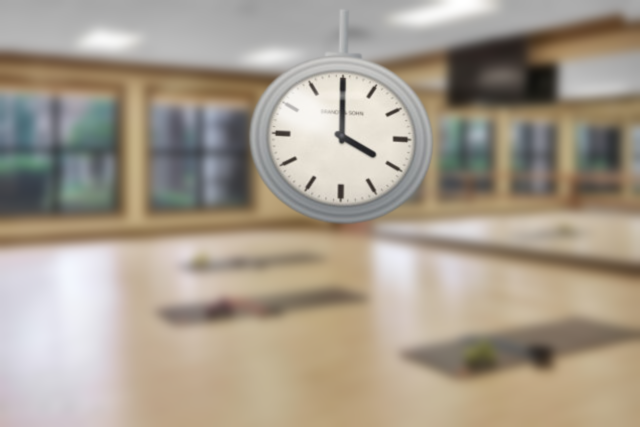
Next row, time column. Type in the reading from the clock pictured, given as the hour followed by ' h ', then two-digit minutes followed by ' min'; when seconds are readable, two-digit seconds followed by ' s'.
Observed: 4 h 00 min
